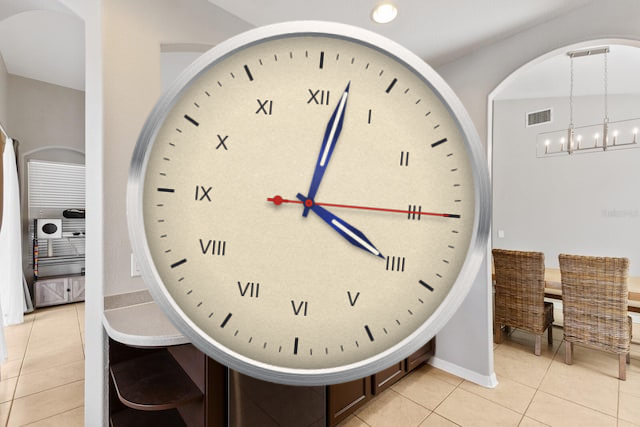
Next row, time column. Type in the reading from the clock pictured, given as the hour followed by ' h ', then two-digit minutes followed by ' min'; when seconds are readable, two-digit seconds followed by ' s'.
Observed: 4 h 02 min 15 s
